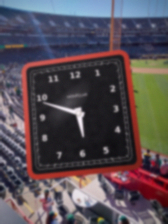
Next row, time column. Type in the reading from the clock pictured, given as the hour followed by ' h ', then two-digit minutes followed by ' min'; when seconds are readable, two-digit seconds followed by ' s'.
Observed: 5 h 49 min
